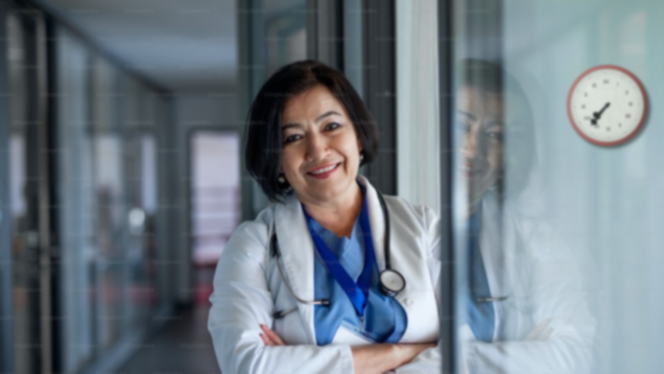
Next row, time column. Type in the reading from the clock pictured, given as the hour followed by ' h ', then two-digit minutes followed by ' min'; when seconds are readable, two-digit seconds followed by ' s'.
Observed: 7 h 37 min
